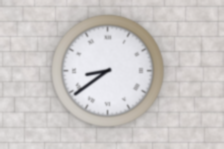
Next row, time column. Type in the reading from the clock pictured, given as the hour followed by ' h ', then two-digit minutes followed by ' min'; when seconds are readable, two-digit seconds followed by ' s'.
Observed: 8 h 39 min
